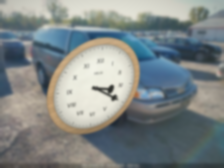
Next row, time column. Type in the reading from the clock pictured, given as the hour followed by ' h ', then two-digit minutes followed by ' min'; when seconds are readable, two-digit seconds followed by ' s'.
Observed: 3 h 20 min
